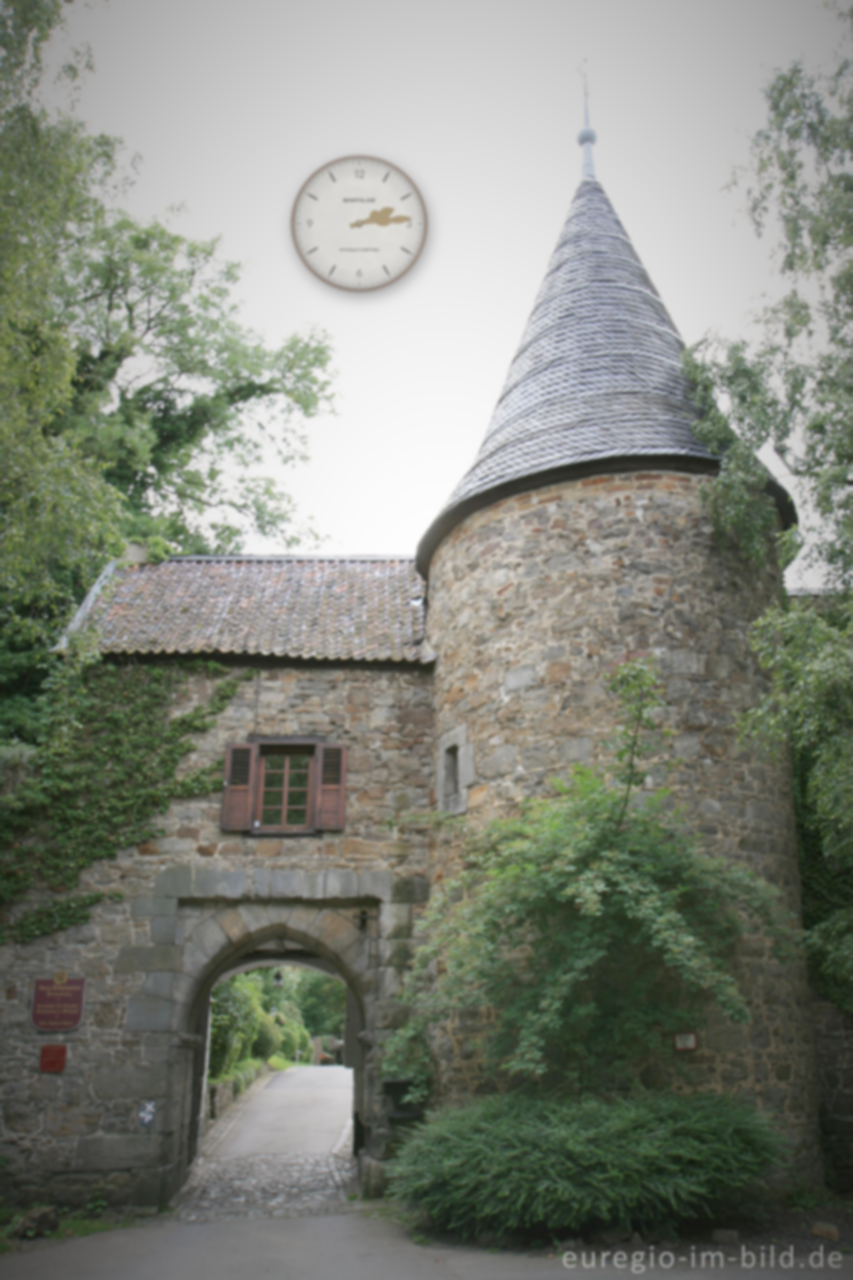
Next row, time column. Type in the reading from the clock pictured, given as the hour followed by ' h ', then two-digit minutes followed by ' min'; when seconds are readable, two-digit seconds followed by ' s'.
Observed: 2 h 14 min
